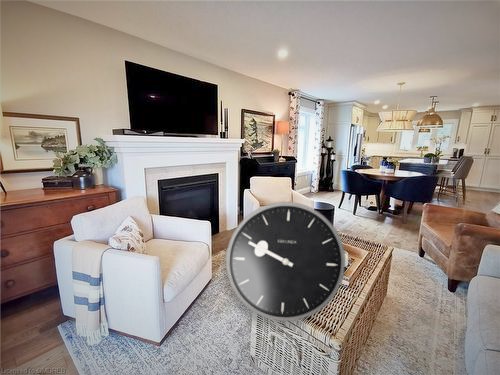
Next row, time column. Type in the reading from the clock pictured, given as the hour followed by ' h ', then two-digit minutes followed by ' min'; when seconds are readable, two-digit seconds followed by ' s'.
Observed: 9 h 49 min
